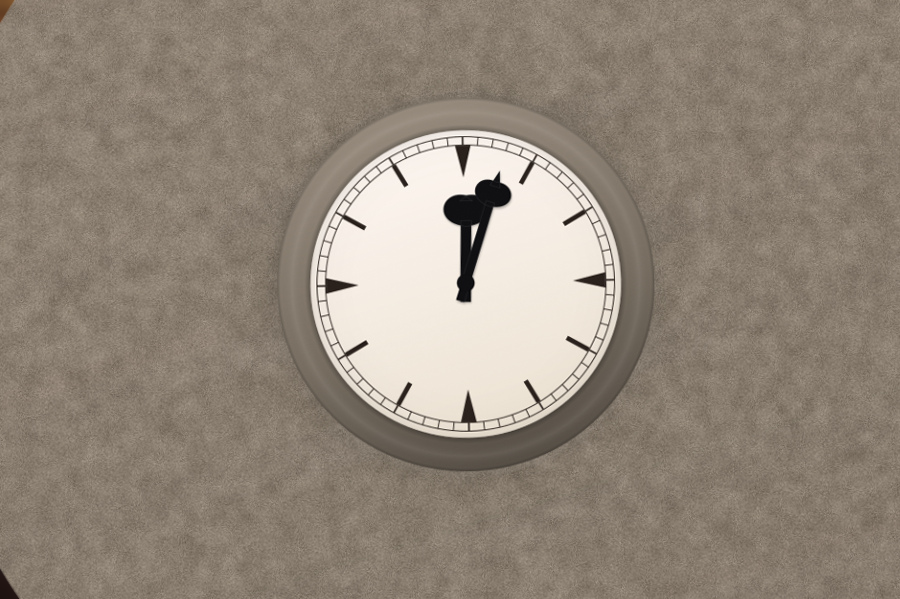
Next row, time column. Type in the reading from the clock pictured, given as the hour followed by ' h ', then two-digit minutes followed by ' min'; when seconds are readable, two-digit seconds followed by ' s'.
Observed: 12 h 03 min
